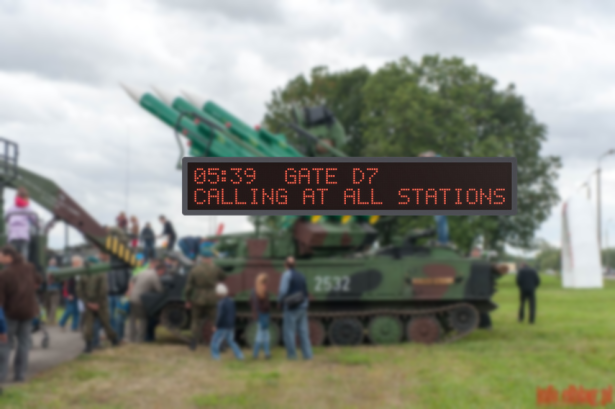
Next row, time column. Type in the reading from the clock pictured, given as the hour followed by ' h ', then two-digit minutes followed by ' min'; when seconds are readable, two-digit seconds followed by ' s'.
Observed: 5 h 39 min
